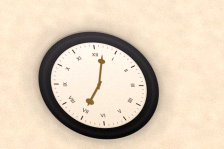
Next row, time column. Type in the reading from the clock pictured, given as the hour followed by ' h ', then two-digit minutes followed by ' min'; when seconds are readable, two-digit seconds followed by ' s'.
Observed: 7 h 02 min
